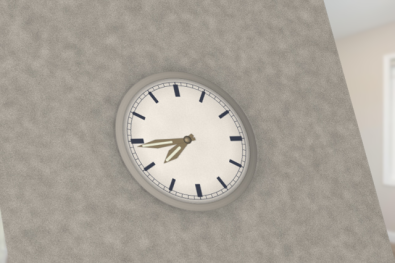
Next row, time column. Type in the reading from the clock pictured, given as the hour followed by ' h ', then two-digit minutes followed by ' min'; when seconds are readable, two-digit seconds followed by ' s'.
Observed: 7 h 44 min
